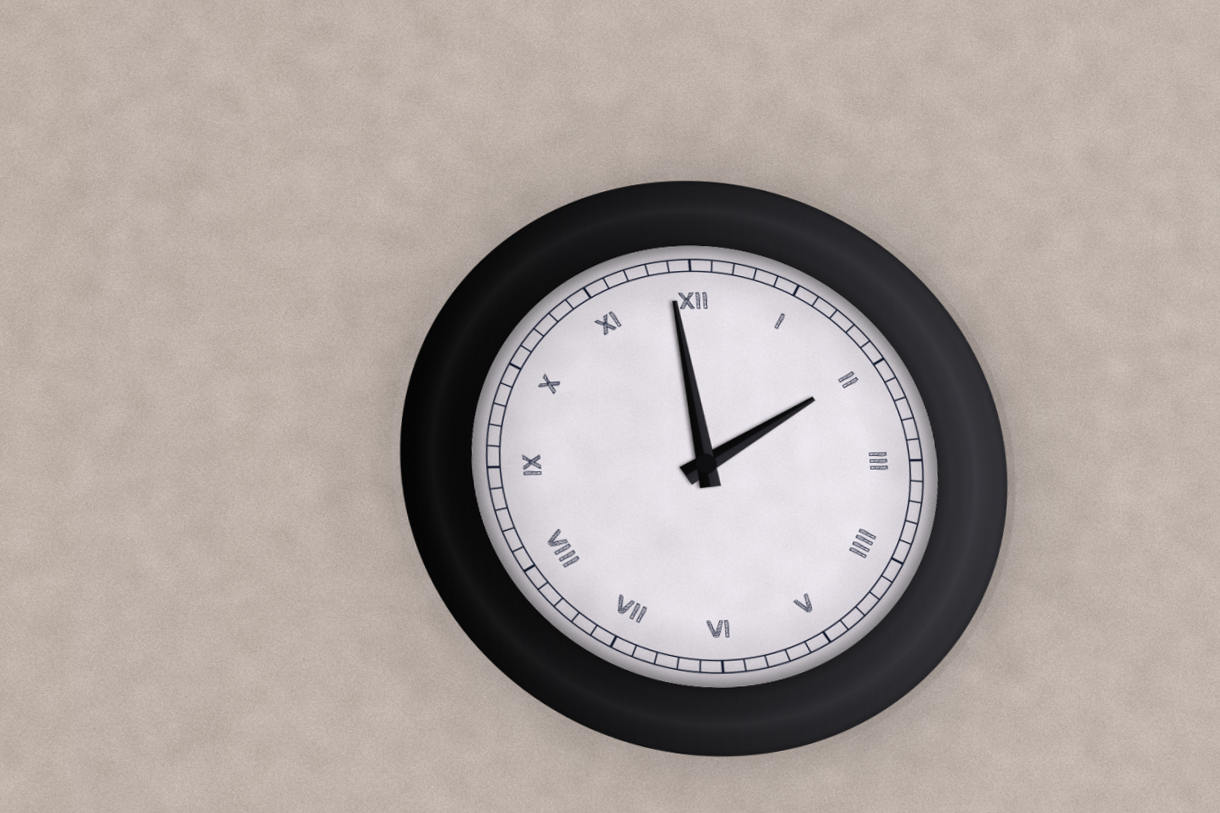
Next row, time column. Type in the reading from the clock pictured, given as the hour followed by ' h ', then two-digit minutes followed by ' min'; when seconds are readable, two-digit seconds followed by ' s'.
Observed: 1 h 59 min
